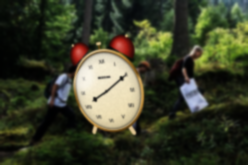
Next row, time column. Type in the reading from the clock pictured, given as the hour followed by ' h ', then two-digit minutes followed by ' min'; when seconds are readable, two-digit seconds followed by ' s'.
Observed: 8 h 10 min
